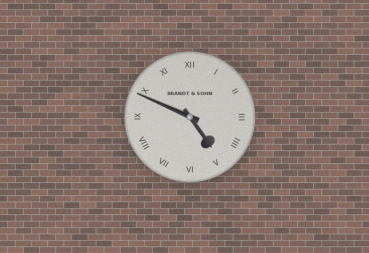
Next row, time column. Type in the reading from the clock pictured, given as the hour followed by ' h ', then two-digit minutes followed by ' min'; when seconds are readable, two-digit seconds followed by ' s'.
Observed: 4 h 49 min
